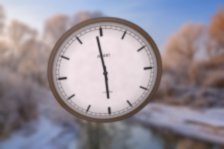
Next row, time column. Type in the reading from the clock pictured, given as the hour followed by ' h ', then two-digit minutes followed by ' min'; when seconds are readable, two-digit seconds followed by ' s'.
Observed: 5 h 59 min
